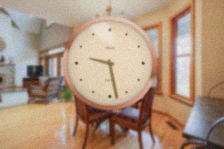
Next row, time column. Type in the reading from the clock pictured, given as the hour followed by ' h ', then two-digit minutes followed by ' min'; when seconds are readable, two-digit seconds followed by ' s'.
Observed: 9 h 28 min
